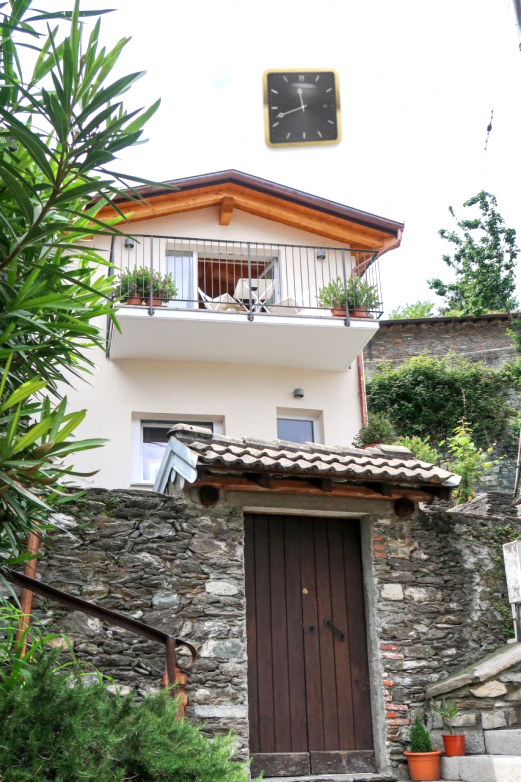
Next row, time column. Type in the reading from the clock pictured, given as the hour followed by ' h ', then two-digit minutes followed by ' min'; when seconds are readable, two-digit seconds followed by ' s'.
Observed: 11 h 42 min
